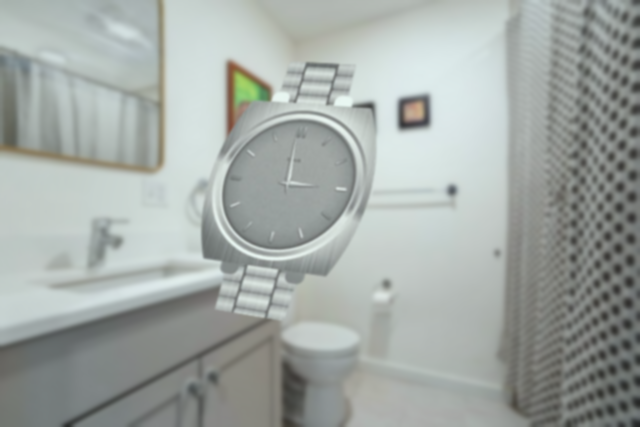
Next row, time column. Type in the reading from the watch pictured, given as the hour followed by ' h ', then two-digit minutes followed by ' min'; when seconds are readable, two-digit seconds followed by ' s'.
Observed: 2 h 59 min
